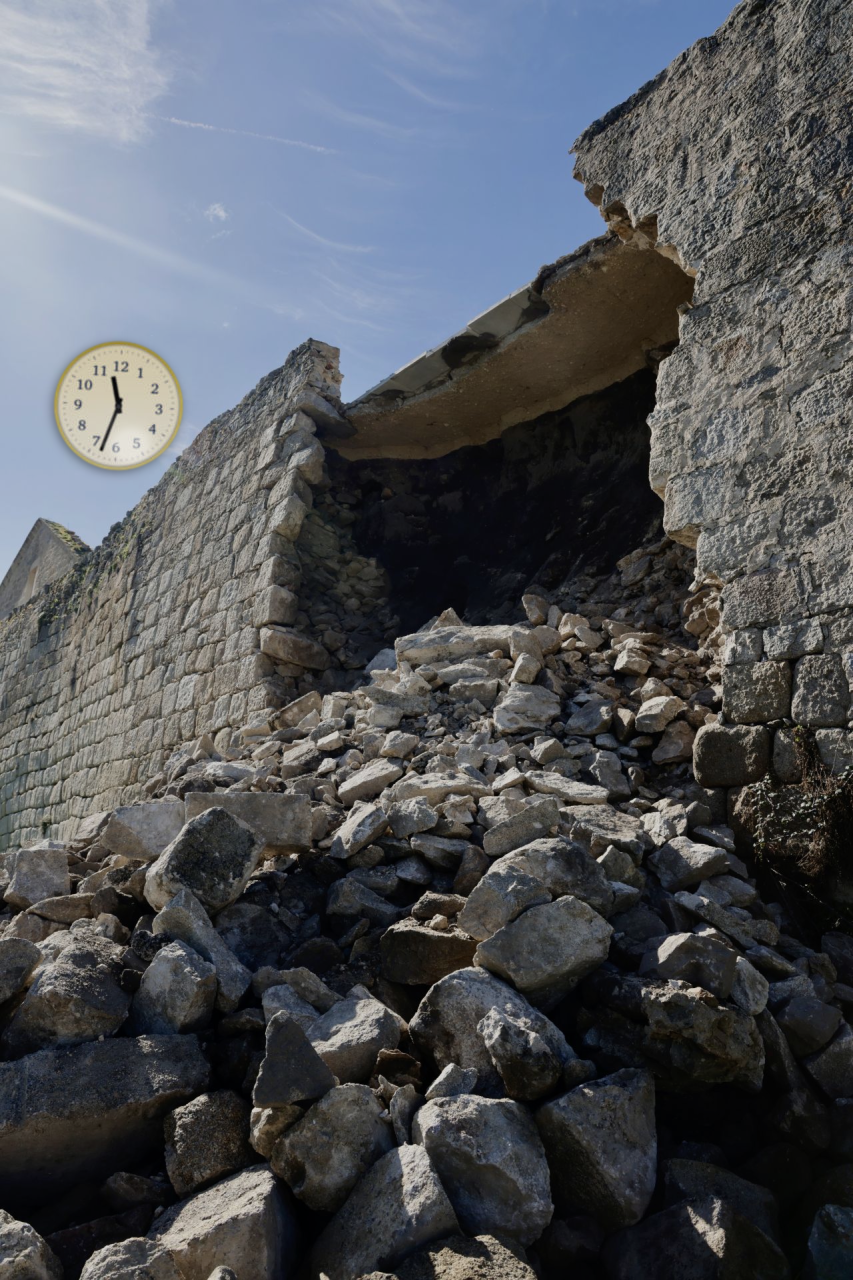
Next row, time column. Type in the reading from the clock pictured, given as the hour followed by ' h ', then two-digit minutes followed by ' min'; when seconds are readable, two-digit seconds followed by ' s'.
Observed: 11 h 33 min
